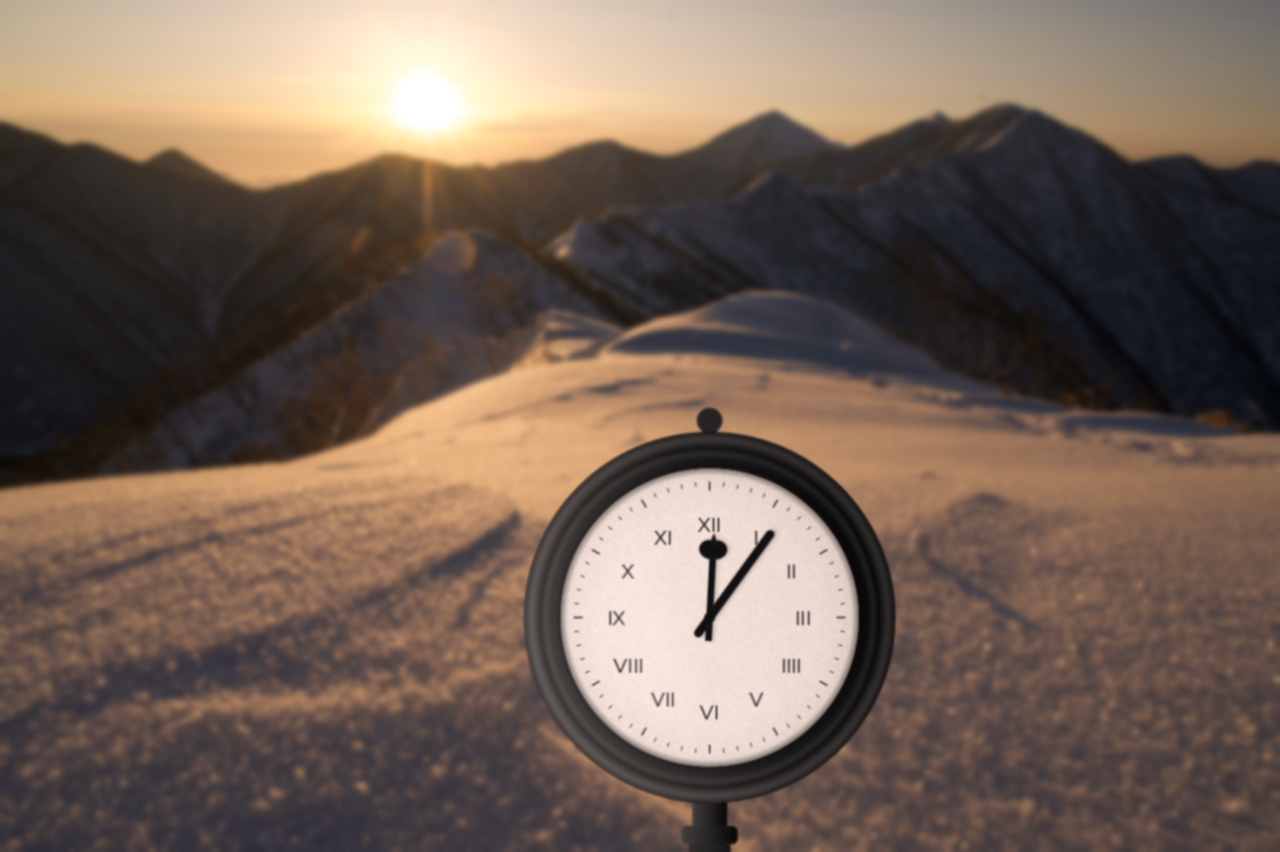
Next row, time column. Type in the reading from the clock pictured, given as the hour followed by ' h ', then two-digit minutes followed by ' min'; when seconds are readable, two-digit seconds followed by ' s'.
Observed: 12 h 06 min
